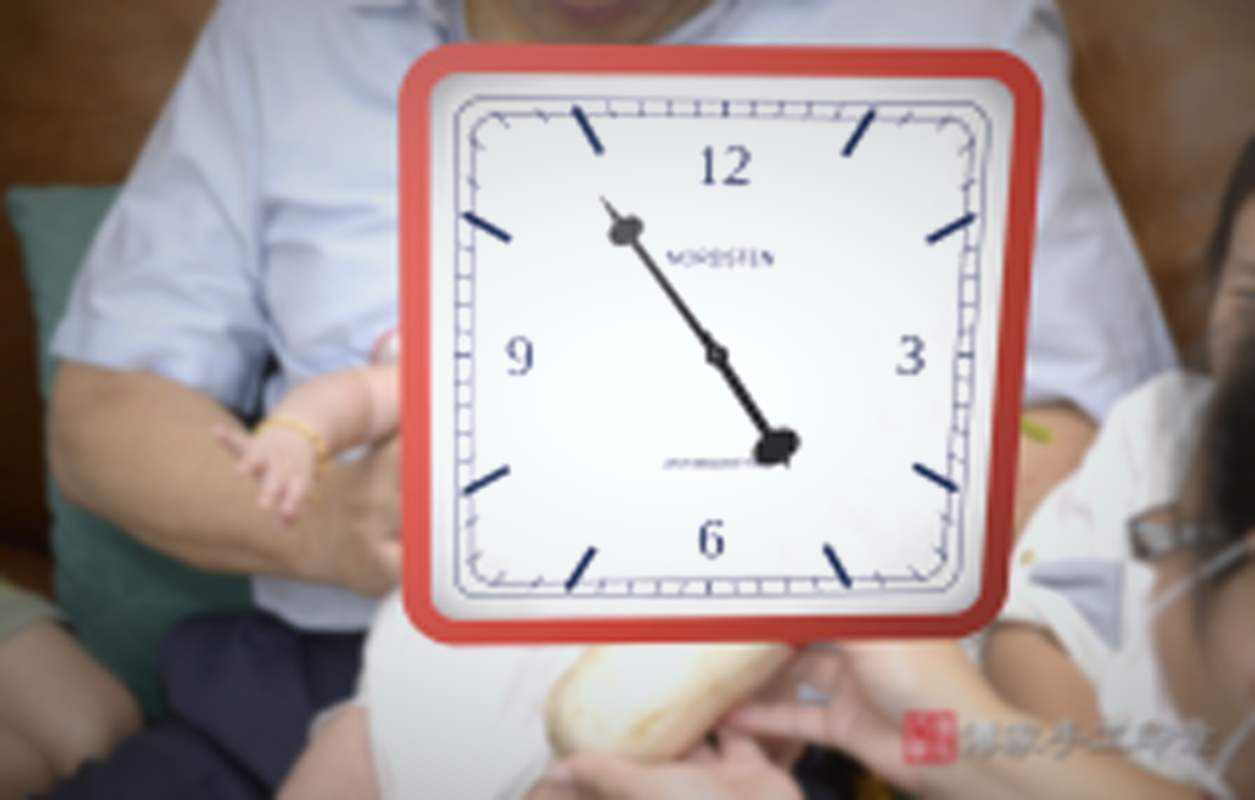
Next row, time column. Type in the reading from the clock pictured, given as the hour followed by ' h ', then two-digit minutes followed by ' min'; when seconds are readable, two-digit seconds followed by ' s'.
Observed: 4 h 54 min
